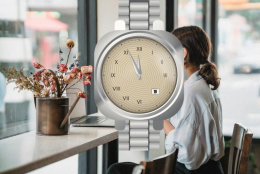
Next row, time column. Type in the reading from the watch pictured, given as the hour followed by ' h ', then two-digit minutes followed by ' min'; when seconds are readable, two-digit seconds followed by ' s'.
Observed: 11 h 56 min
